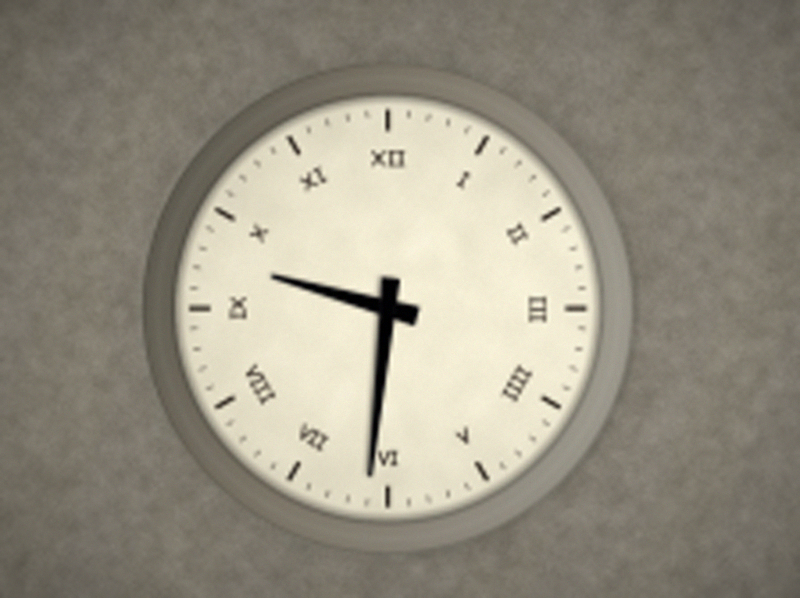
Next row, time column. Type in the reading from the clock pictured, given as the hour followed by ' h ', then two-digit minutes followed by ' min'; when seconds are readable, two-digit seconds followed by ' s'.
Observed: 9 h 31 min
